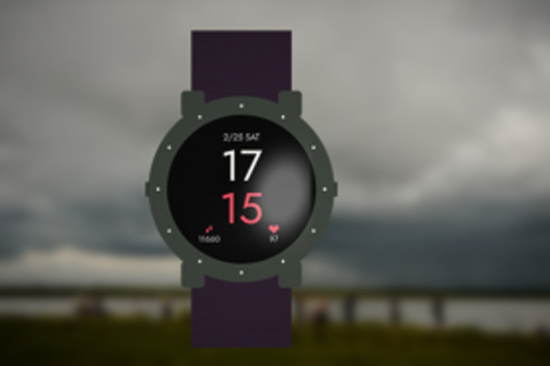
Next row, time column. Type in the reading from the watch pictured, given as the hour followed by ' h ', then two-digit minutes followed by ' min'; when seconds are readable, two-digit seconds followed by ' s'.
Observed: 17 h 15 min
